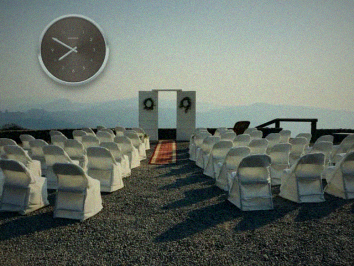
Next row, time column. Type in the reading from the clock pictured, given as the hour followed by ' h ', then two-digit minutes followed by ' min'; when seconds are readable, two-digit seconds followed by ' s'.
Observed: 7 h 50 min
